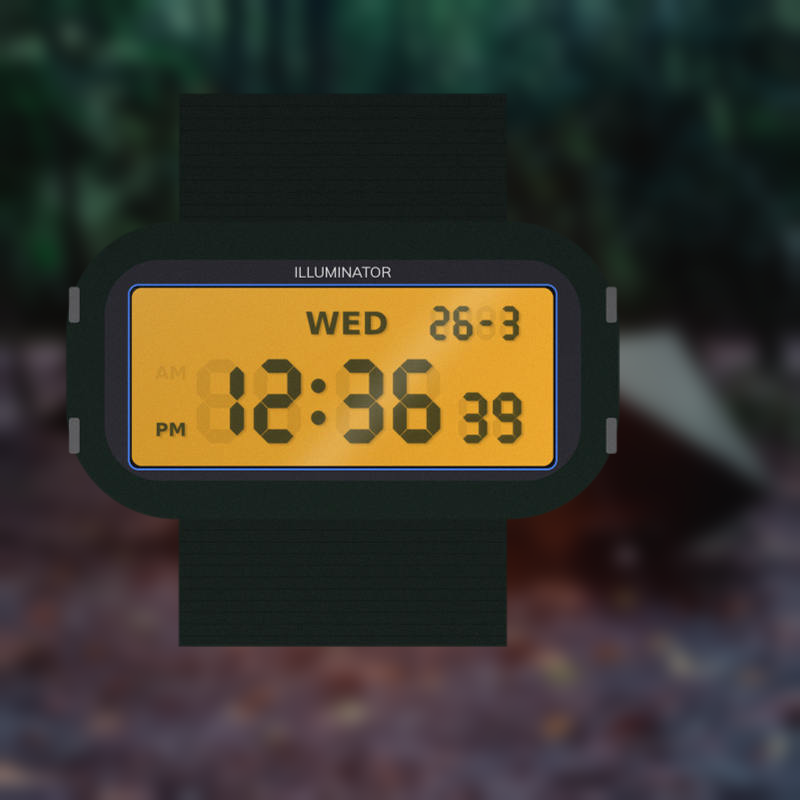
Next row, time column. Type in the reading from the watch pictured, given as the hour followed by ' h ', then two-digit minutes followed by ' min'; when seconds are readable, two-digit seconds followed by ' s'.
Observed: 12 h 36 min 39 s
